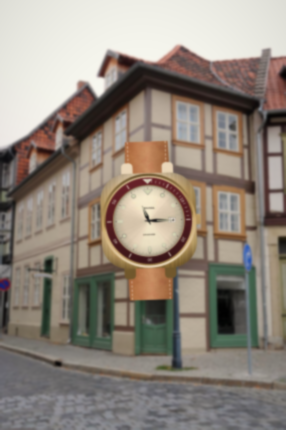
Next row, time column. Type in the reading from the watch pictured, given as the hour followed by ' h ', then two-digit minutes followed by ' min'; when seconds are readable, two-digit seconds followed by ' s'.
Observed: 11 h 15 min
